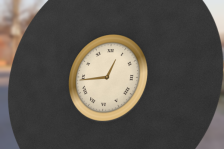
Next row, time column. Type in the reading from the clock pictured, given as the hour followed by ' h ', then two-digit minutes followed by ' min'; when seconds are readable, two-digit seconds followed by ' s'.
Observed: 12 h 44 min
